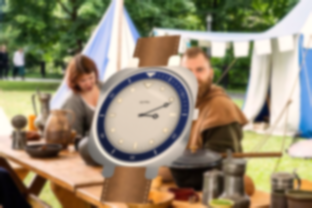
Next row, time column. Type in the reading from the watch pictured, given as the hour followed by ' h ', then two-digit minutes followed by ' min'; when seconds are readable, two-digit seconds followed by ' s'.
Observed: 3 h 11 min
